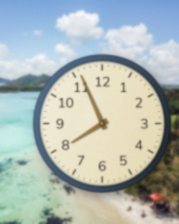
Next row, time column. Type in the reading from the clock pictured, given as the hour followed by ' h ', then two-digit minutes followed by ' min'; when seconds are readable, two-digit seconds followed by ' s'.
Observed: 7 h 56 min
